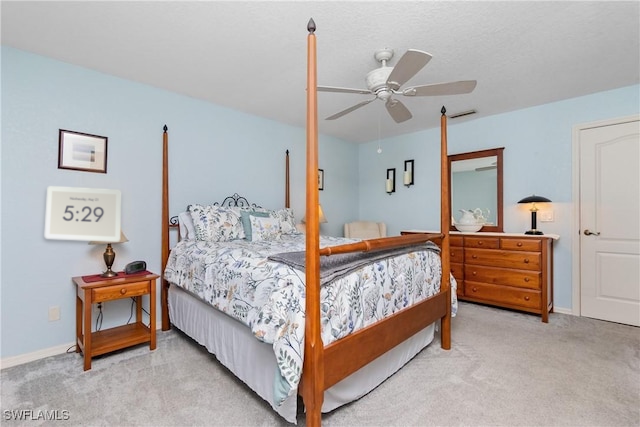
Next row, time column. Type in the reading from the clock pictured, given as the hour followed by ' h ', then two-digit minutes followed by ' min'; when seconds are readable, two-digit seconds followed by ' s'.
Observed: 5 h 29 min
